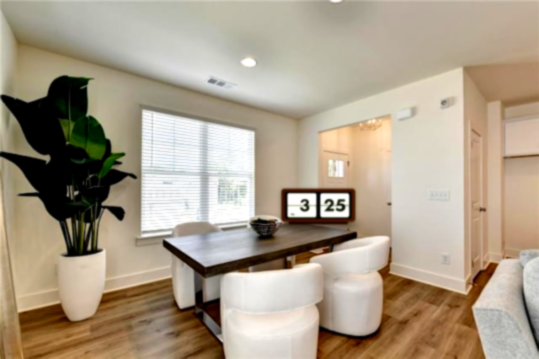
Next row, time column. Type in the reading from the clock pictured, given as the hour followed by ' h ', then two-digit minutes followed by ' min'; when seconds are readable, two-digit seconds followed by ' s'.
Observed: 3 h 25 min
